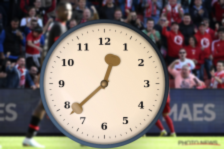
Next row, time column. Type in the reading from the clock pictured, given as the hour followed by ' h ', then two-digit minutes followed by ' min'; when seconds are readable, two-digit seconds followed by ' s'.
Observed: 12 h 38 min
